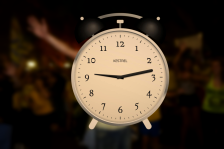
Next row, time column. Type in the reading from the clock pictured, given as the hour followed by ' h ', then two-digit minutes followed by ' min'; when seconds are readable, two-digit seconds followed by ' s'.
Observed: 9 h 13 min
